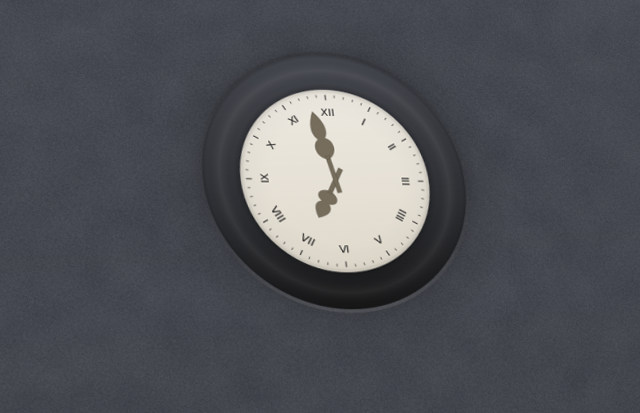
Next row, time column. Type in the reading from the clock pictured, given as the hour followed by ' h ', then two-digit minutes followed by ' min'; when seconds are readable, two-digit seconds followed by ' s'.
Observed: 6 h 58 min
